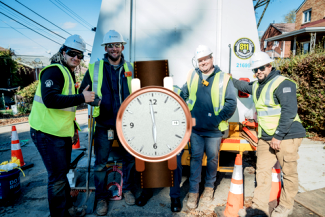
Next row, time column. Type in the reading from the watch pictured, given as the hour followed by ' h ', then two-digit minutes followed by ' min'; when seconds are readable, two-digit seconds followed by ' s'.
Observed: 5 h 59 min
